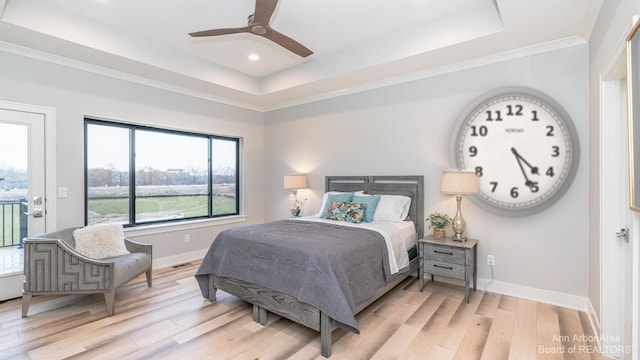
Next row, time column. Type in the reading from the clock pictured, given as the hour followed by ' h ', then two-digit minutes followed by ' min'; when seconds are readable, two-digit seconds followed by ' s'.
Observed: 4 h 26 min
